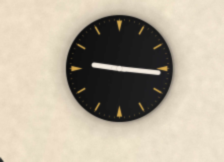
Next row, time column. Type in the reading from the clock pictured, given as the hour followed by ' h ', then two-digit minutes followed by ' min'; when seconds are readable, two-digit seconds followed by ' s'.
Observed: 9 h 16 min
